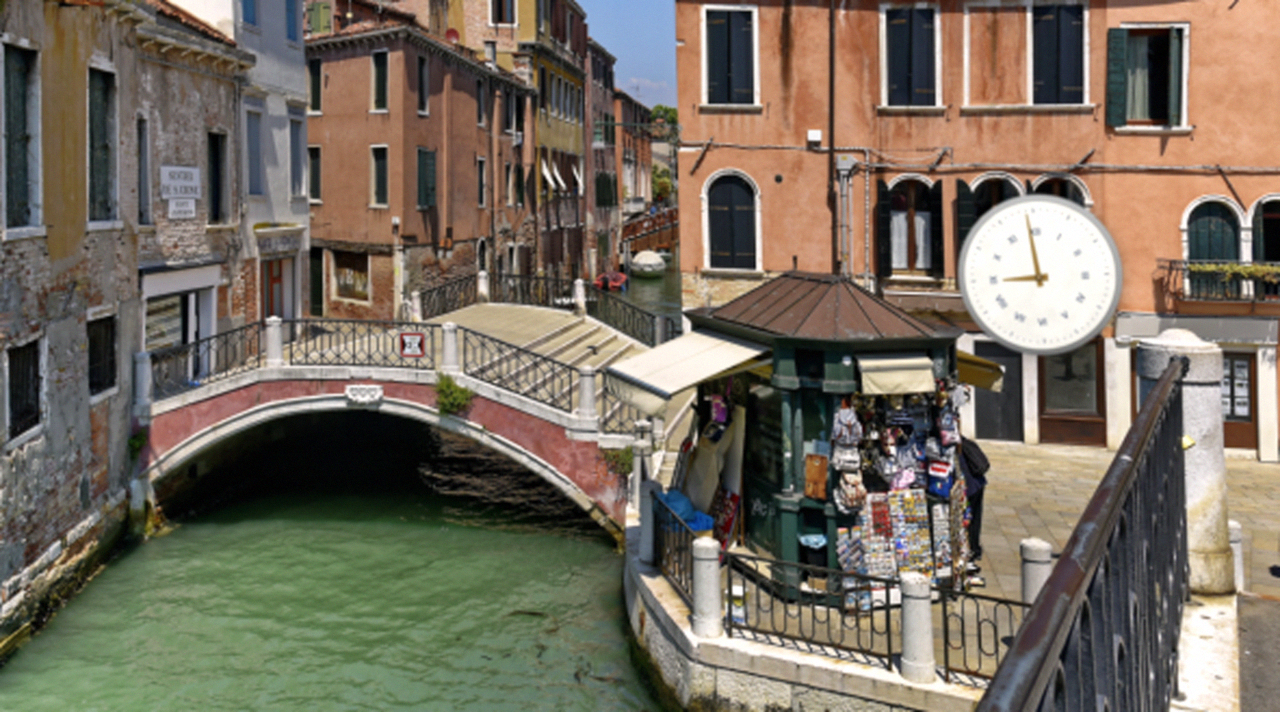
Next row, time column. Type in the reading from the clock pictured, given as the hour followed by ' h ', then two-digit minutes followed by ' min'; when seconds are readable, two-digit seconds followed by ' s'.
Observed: 8 h 59 min
